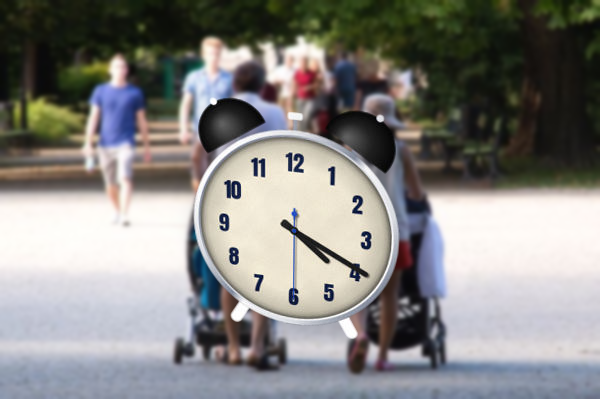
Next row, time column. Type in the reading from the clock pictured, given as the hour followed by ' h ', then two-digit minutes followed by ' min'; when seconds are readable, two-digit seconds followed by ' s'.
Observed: 4 h 19 min 30 s
